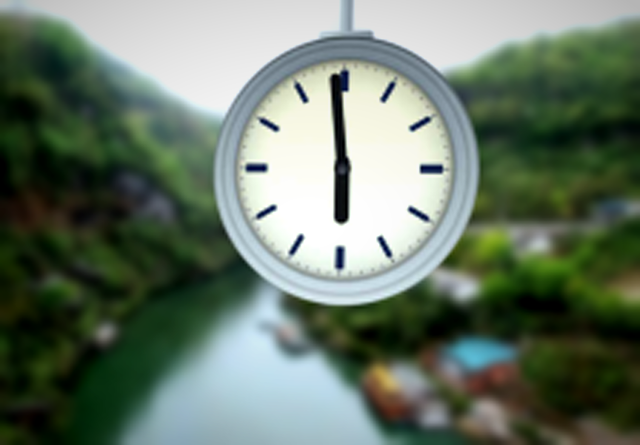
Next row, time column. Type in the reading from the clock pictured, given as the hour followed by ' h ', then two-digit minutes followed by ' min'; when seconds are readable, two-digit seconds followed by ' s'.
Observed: 5 h 59 min
